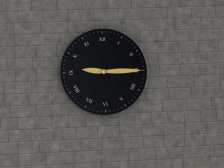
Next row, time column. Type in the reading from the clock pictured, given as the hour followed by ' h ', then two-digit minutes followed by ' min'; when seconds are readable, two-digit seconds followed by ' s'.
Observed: 9 h 15 min
